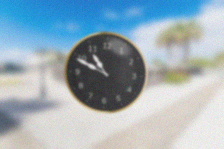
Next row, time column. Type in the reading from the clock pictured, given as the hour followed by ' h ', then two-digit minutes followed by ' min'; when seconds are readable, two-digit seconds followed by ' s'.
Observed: 10 h 49 min
